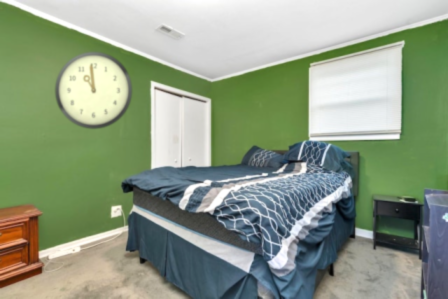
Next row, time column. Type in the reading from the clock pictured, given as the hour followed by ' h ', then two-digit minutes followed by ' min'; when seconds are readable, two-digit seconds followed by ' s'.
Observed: 10 h 59 min
